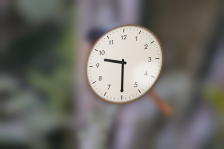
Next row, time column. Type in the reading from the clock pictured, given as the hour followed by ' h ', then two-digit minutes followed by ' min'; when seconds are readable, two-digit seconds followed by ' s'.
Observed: 9 h 30 min
